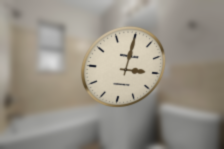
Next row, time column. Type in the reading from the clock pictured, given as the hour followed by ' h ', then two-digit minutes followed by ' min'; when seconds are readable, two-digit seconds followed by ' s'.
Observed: 3 h 00 min
